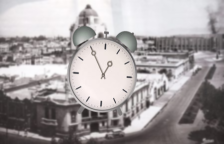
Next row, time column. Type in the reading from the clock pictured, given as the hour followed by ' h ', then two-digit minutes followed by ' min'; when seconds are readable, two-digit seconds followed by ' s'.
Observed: 12 h 55 min
